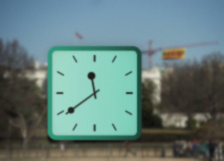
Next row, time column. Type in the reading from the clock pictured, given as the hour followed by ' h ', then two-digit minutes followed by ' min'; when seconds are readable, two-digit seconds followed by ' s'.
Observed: 11 h 39 min
